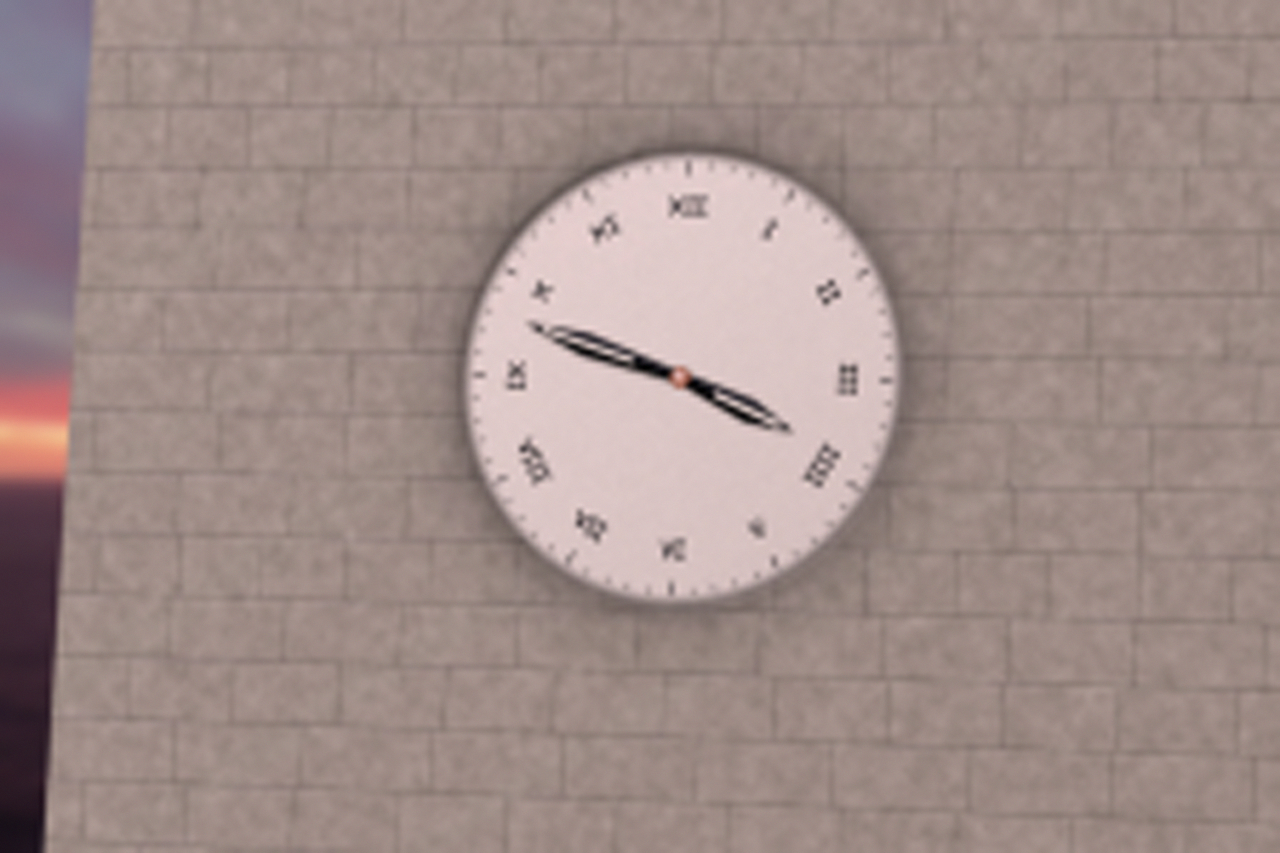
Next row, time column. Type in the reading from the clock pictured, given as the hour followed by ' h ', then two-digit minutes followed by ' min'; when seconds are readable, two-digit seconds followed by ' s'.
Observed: 3 h 48 min
